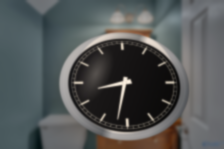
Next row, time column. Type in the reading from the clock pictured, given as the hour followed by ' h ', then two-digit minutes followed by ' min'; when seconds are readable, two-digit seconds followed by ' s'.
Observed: 8 h 32 min
